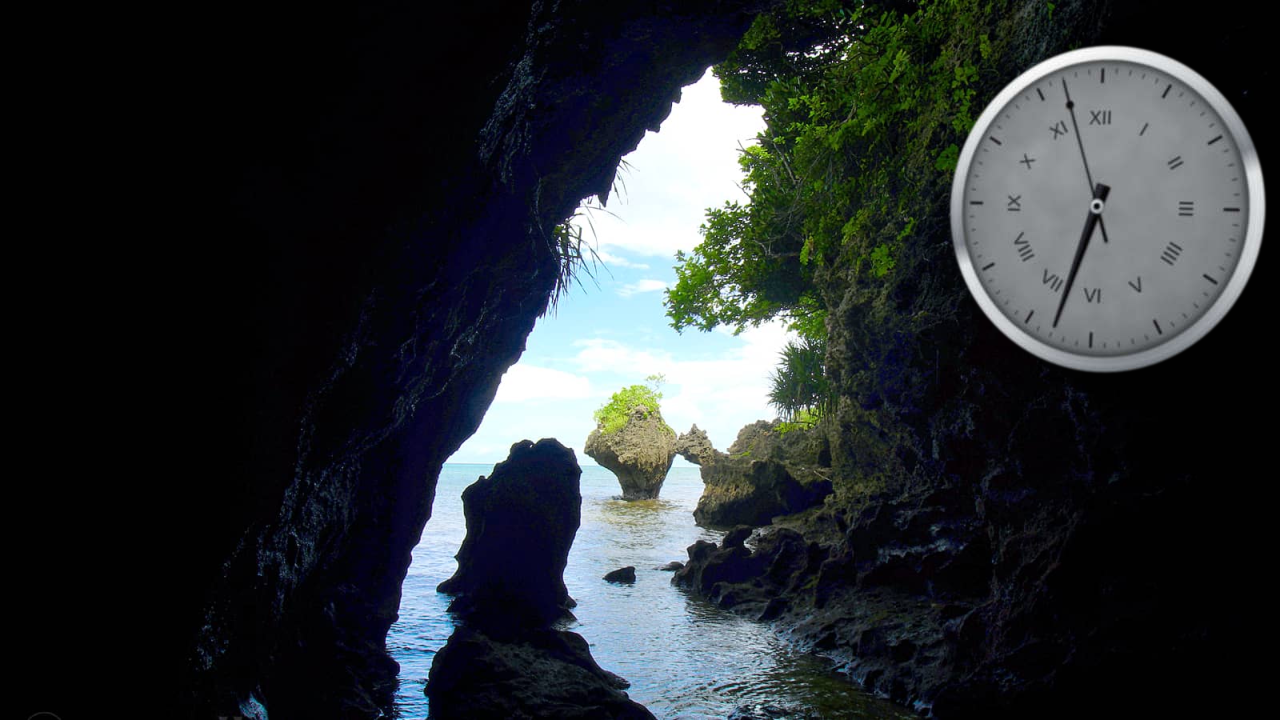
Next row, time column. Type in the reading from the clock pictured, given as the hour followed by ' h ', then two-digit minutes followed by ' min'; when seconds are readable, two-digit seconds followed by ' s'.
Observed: 6 h 32 min 57 s
